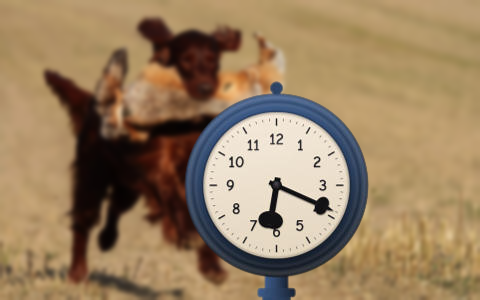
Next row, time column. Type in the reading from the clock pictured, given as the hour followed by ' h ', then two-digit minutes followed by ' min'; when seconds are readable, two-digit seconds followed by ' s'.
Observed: 6 h 19 min
